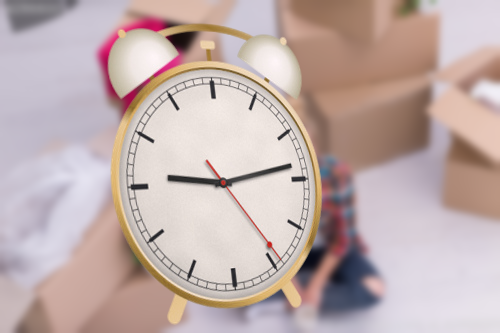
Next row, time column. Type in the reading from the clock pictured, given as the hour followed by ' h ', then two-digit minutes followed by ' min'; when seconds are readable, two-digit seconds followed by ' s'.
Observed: 9 h 13 min 24 s
